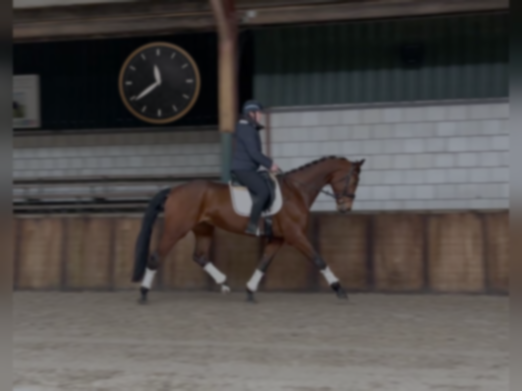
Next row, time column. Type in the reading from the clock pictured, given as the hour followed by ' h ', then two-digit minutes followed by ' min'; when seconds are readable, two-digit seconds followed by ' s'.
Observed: 11 h 39 min
